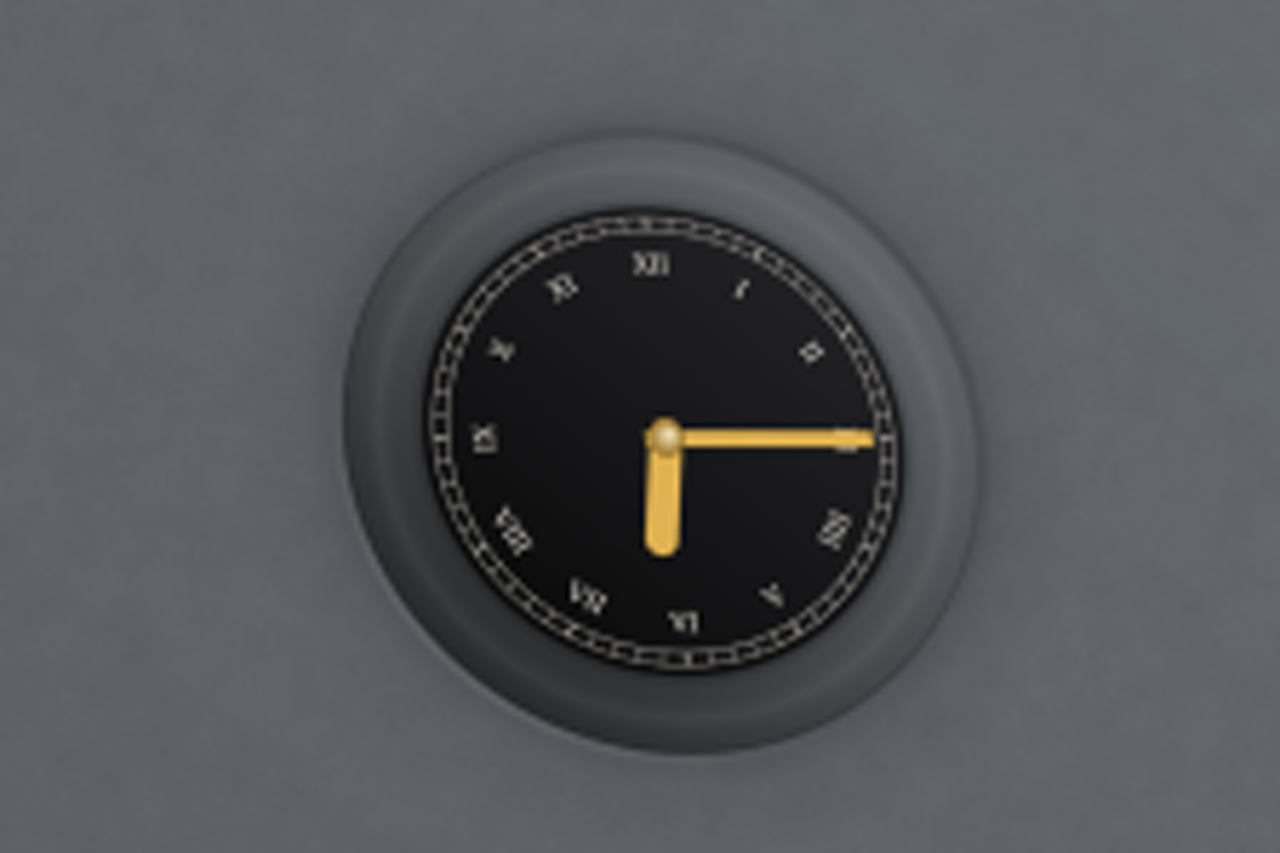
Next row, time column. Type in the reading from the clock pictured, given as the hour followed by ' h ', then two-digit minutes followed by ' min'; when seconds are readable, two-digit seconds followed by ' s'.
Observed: 6 h 15 min
